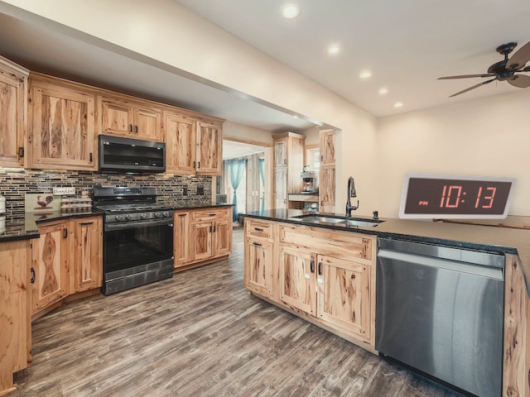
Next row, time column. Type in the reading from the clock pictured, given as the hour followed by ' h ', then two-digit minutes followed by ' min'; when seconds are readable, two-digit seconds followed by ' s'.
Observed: 10 h 13 min
